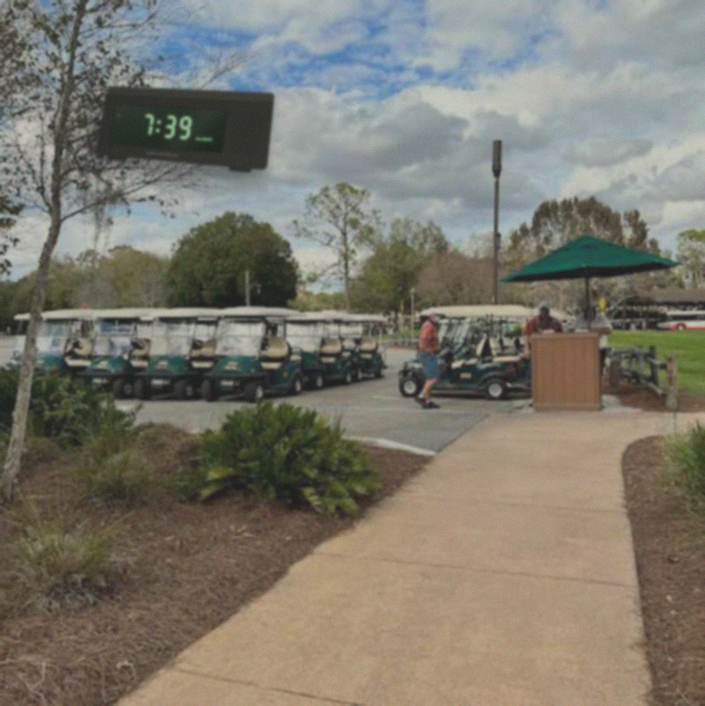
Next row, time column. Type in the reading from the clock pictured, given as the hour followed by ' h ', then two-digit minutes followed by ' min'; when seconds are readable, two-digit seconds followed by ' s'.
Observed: 7 h 39 min
